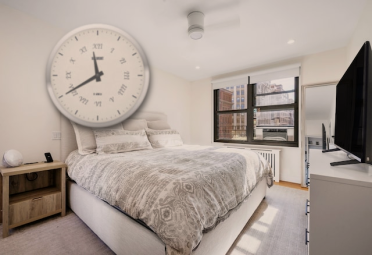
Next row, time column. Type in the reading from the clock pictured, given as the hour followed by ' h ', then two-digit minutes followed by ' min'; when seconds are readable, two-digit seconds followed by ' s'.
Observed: 11 h 40 min
